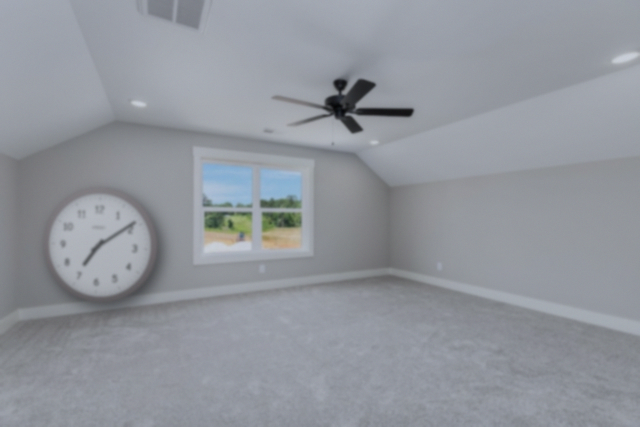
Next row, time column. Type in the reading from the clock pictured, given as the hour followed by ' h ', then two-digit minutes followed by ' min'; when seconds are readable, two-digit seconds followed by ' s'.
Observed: 7 h 09 min
